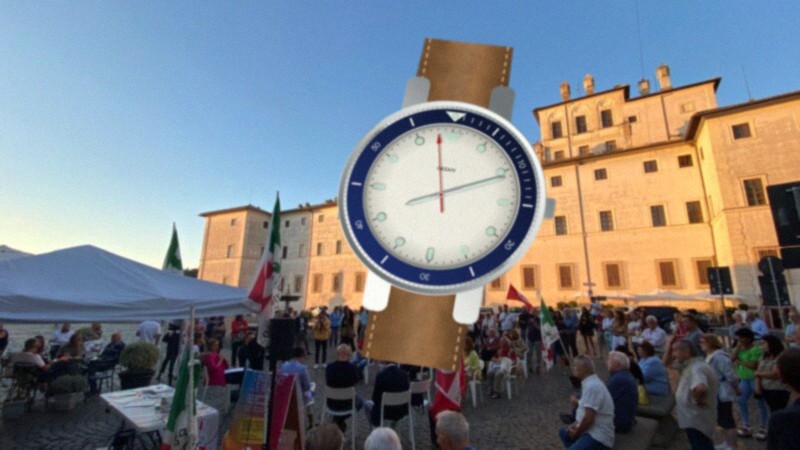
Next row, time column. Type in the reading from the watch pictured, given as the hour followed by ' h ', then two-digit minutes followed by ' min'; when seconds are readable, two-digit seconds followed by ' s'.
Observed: 8 h 10 min 58 s
